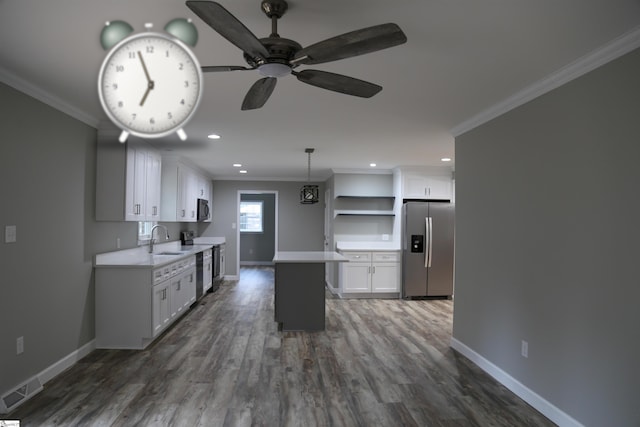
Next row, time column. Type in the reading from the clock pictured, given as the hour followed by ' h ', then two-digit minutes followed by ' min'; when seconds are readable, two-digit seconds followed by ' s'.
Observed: 6 h 57 min
